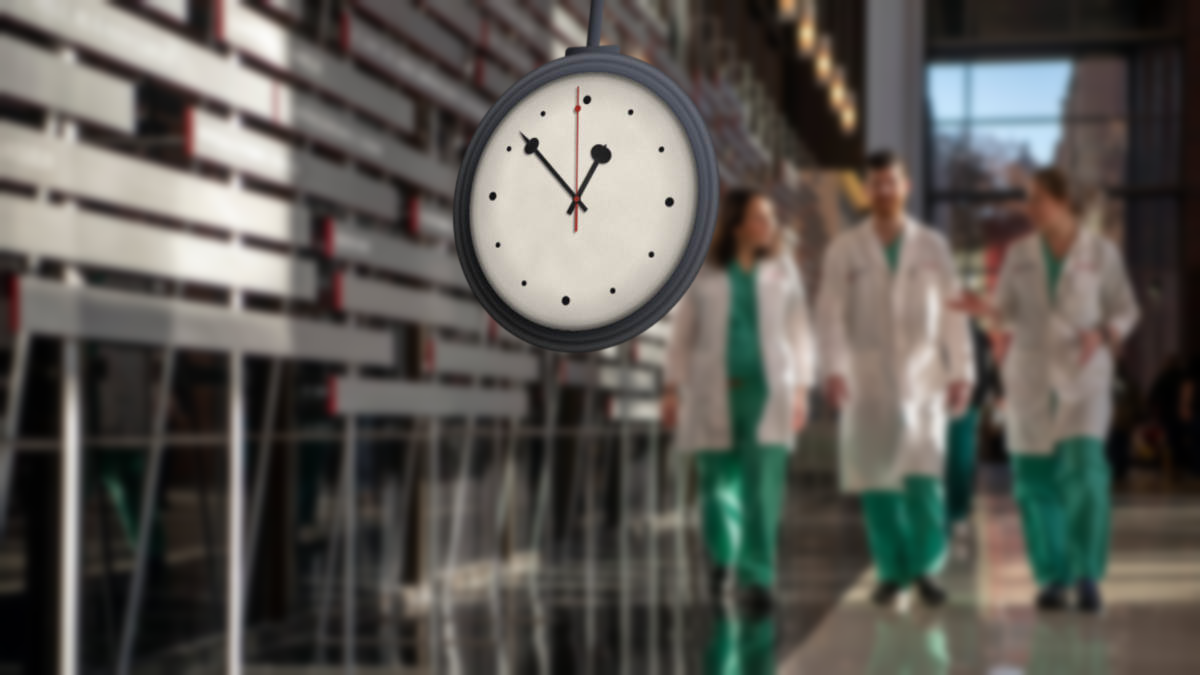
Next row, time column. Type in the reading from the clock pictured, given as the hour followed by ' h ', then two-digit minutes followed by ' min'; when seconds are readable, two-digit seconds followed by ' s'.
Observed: 12 h 51 min 59 s
